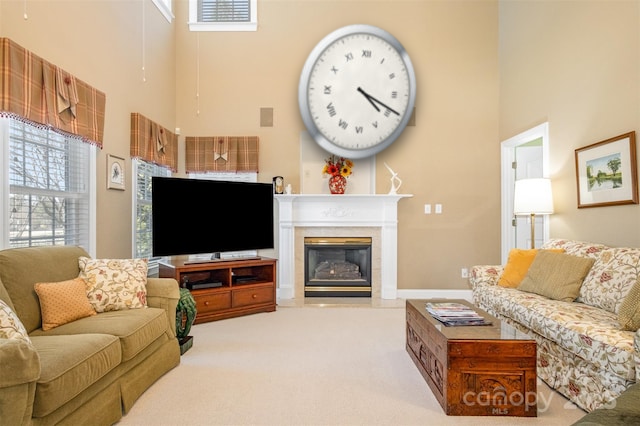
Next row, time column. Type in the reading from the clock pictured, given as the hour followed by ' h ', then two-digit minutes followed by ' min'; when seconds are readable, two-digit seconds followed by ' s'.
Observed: 4 h 19 min
